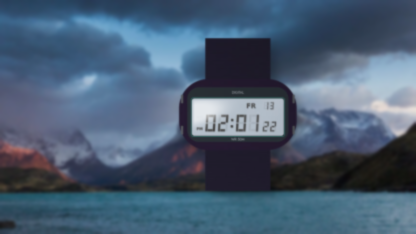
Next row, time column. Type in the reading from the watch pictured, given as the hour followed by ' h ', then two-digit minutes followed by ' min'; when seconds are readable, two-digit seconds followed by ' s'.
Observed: 2 h 01 min 22 s
